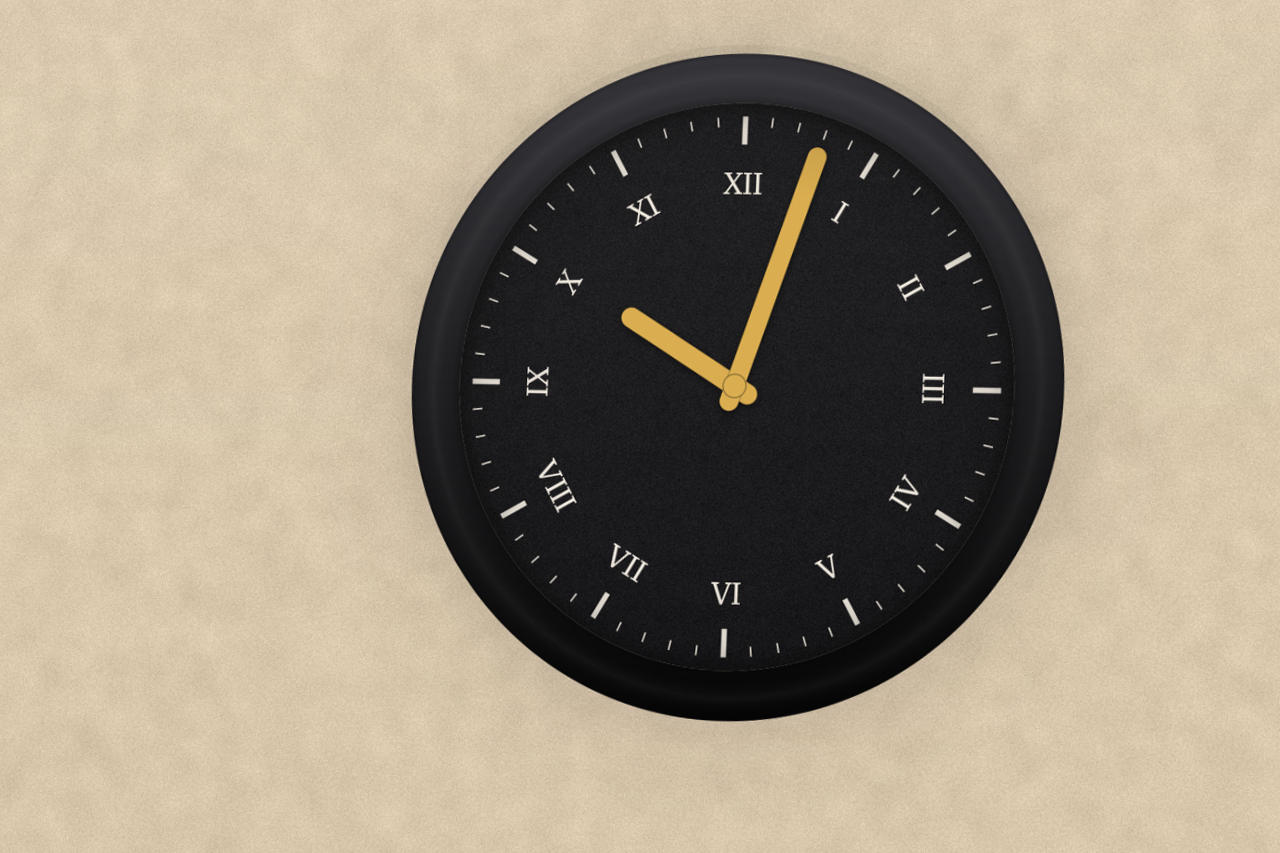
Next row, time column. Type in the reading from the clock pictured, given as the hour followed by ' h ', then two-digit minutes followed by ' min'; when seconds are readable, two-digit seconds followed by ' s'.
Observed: 10 h 03 min
